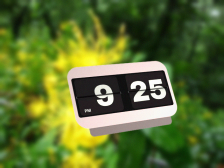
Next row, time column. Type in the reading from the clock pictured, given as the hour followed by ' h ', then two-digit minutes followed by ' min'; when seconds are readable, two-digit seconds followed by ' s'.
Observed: 9 h 25 min
